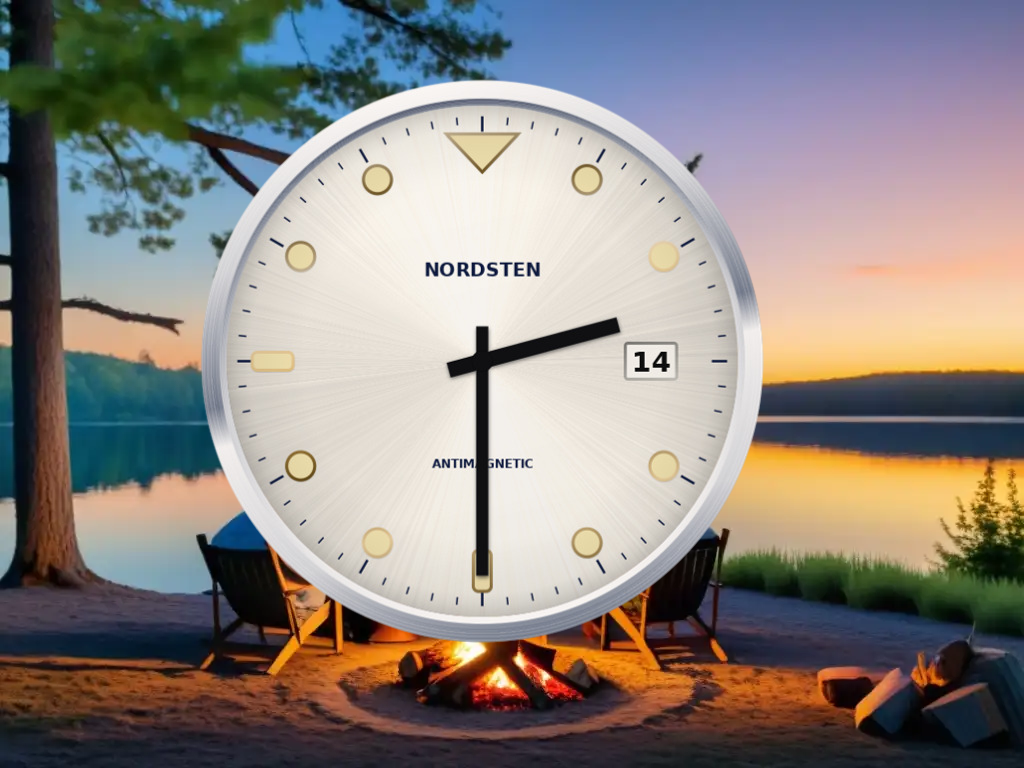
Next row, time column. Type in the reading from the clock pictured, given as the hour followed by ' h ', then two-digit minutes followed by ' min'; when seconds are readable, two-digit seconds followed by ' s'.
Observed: 2 h 30 min
